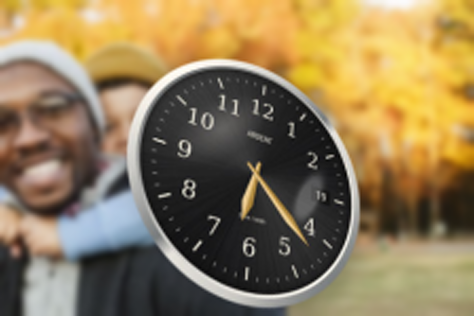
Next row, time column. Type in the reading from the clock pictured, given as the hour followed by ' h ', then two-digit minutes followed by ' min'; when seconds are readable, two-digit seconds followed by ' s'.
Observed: 6 h 22 min
